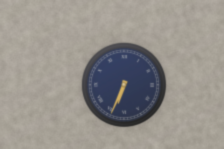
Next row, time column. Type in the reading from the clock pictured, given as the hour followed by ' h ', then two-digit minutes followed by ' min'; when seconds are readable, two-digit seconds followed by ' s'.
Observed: 6 h 34 min
